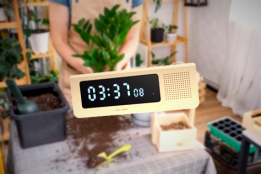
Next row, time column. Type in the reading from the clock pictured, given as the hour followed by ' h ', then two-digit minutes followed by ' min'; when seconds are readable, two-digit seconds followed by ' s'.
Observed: 3 h 37 min 08 s
